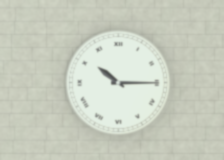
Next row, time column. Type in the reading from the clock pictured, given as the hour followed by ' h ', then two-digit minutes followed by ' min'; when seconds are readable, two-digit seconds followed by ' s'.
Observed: 10 h 15 min
